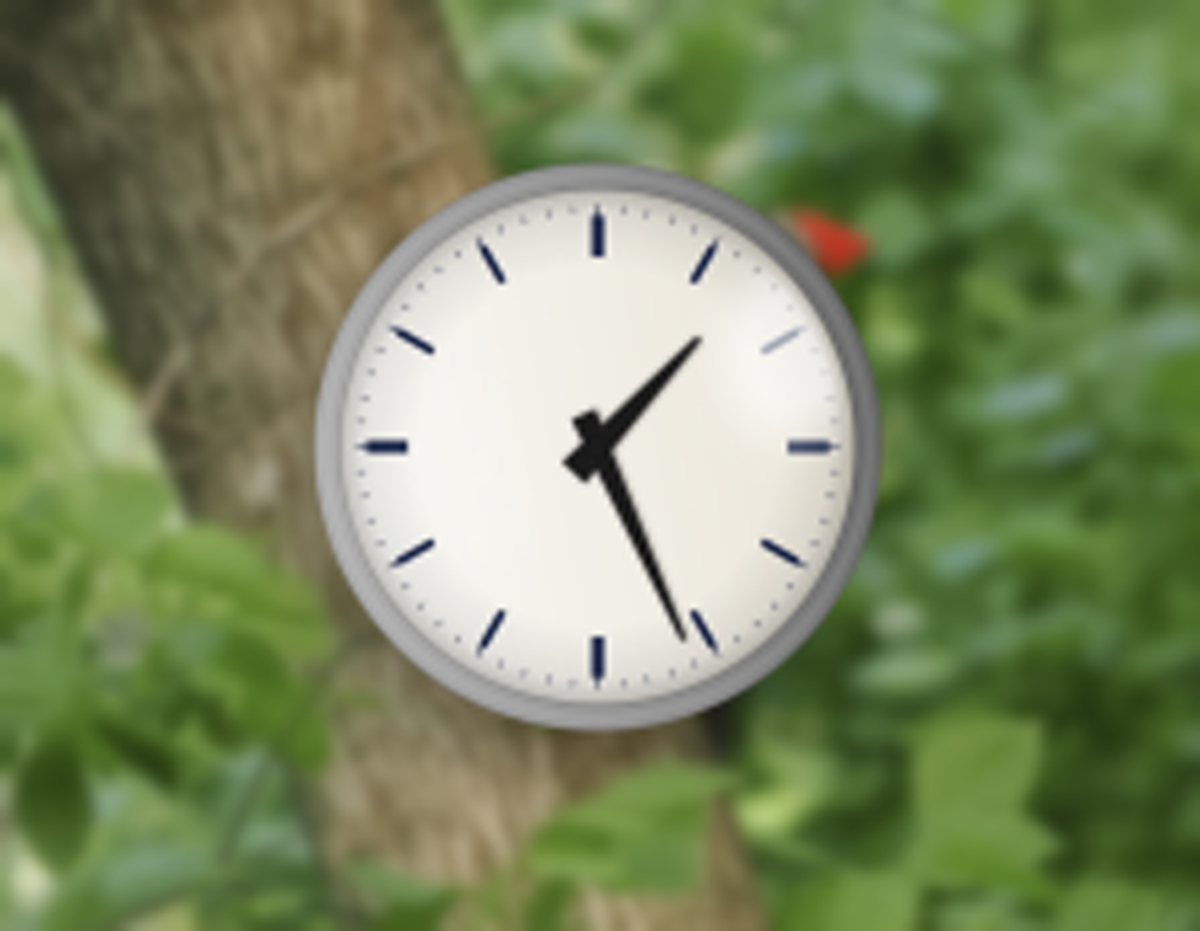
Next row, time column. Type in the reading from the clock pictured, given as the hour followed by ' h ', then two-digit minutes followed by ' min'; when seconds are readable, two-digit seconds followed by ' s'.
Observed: 1 h 26 min
